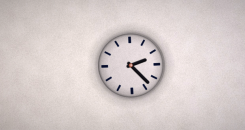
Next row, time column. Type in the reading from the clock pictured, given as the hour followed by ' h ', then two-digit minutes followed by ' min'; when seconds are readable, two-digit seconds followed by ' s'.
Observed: 2 h 23 min
